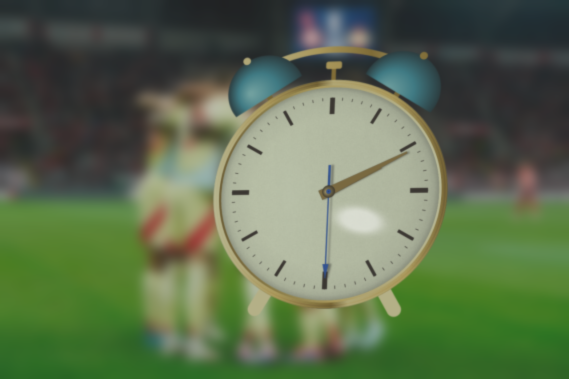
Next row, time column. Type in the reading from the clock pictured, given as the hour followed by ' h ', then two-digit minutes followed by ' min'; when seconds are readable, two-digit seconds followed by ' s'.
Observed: 2 h 10 min 30 s
